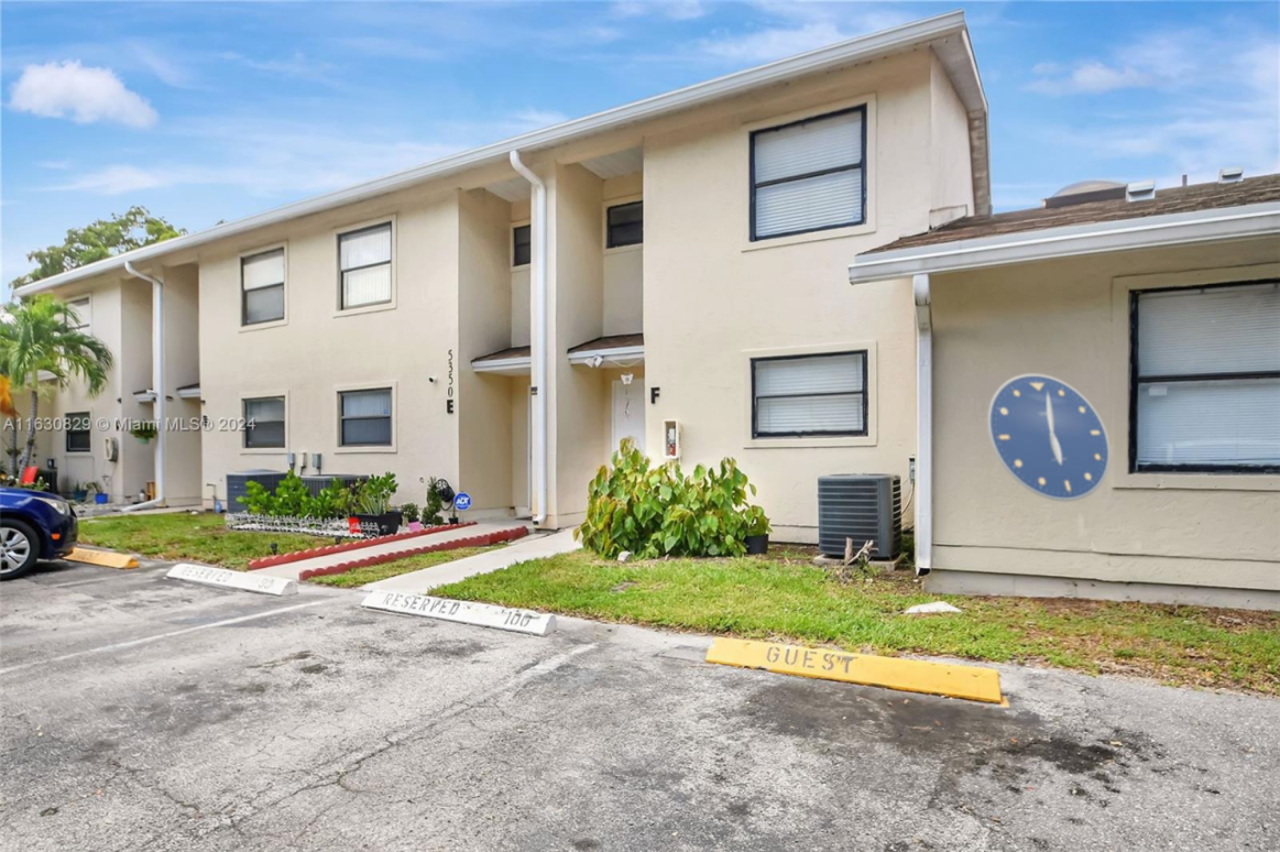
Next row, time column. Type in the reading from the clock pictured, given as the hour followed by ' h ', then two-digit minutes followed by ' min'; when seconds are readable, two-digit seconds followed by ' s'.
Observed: 6 h 02 min
